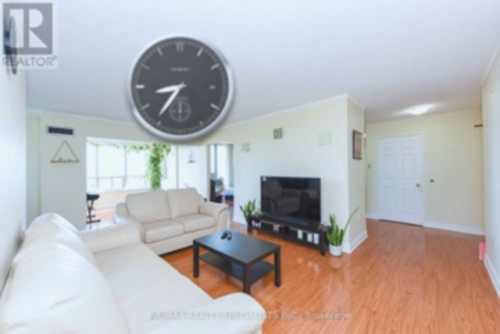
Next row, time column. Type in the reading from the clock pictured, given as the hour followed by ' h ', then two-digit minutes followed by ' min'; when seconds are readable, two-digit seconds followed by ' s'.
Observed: 8 h 36 min
